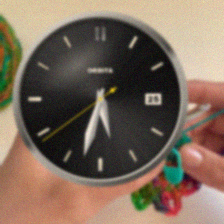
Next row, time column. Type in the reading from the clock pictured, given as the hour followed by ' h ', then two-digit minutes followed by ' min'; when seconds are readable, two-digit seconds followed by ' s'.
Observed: 5 h 32 min 39 s
